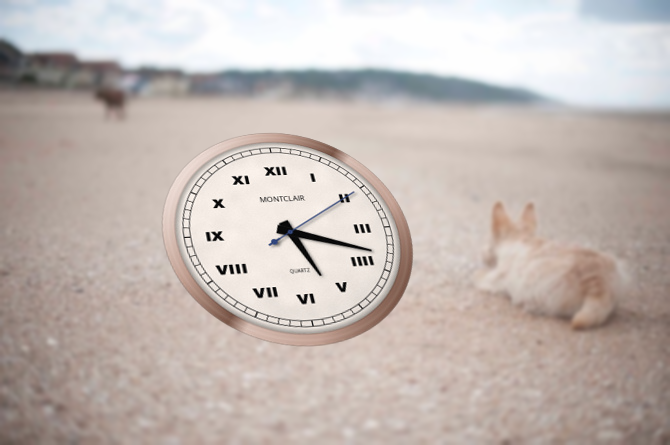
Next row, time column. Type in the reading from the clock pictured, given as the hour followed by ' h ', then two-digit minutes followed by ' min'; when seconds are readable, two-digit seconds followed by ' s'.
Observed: 5 h 18 min 10 s
